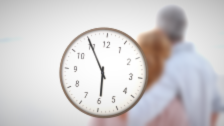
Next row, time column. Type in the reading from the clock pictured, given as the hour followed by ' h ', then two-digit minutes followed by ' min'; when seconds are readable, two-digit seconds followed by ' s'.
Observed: 5 h 55 min
